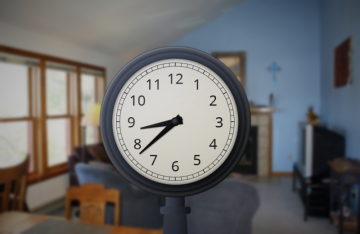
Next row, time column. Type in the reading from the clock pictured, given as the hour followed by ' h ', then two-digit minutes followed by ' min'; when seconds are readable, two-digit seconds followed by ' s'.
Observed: 8 h 38 min
